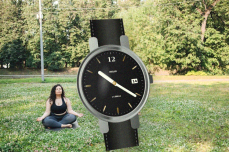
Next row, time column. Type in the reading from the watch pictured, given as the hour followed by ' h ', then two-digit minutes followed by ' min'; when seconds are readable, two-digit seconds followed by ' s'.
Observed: 10 h 21 min
